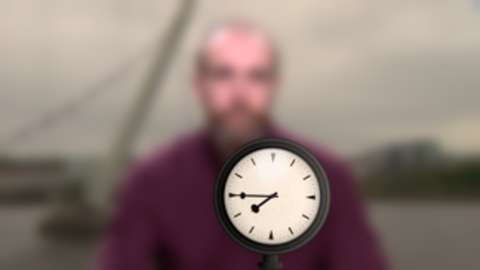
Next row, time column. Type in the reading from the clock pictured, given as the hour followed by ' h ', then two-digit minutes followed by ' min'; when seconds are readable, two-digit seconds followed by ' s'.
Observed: 7 h 45 min
